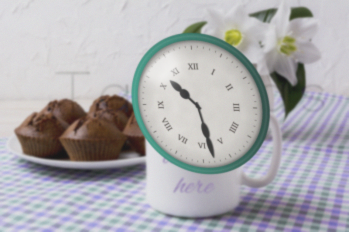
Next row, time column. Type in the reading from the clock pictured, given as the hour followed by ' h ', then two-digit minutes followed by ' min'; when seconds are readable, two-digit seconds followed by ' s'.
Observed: 10 h 28 min
